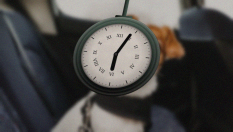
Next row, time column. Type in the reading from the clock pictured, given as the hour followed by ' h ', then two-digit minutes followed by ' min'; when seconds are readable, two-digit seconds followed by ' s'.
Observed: 6 h 04 min
